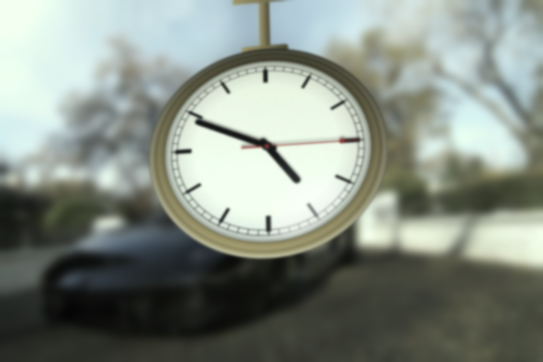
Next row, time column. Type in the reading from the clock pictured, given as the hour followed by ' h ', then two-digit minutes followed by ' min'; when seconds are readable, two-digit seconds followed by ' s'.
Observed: 4 h 49 min 15 s
